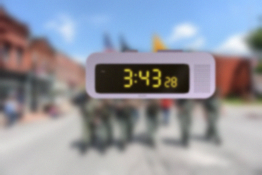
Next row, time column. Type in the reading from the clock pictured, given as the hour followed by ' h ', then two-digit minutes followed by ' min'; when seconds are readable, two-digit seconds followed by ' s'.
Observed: 3 h 43 min
